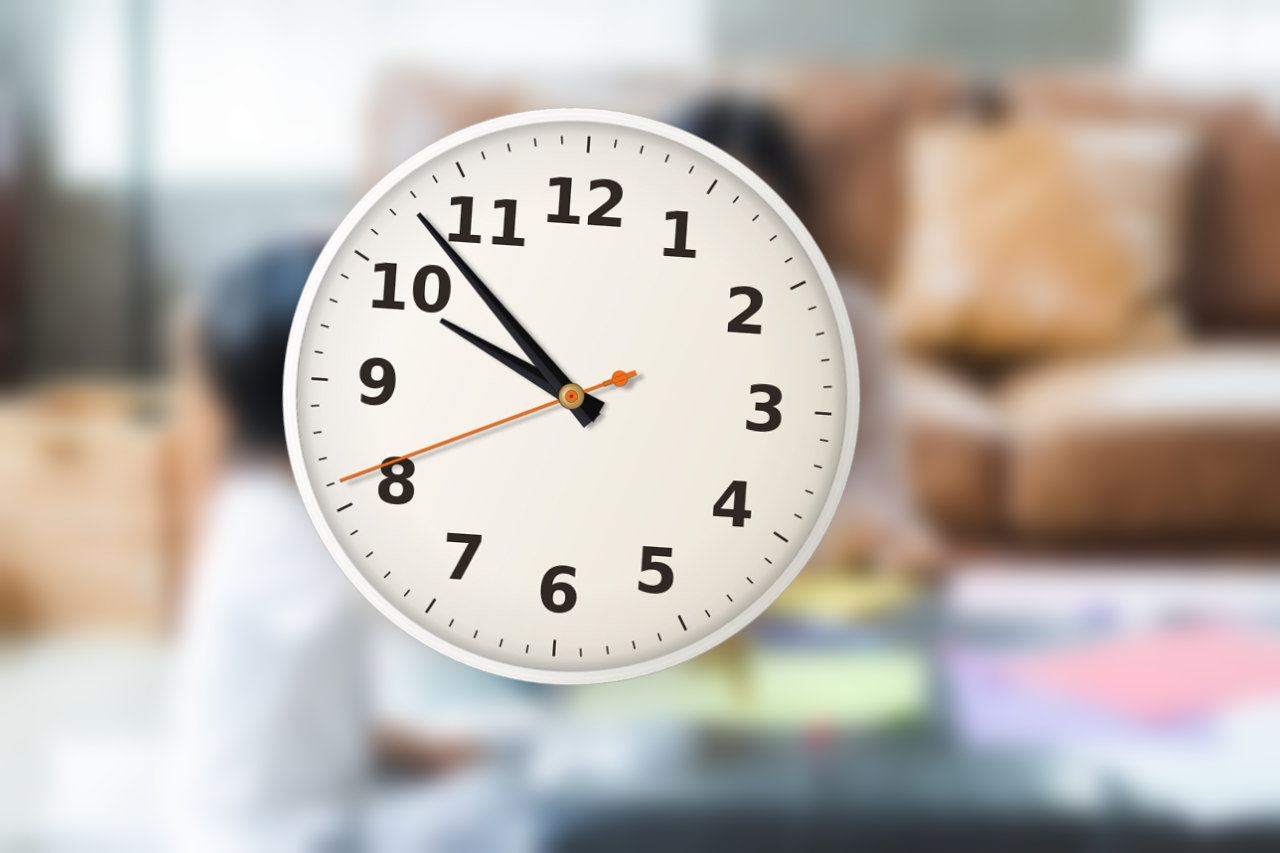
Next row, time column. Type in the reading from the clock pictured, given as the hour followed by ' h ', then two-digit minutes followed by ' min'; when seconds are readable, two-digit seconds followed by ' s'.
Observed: 9 h 52 min 41 s
